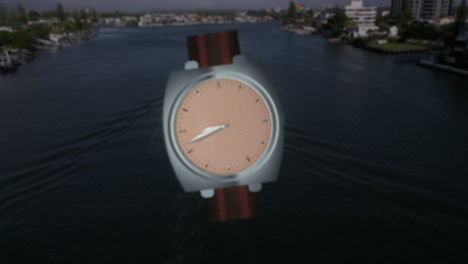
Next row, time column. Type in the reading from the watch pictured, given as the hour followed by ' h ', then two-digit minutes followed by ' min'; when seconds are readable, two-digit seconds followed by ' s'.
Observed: 8 h 42 min
